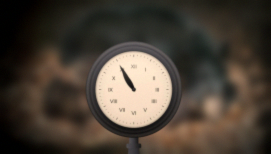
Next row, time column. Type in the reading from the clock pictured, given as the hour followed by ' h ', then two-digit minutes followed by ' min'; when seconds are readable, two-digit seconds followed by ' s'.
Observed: 10 h 55 min
